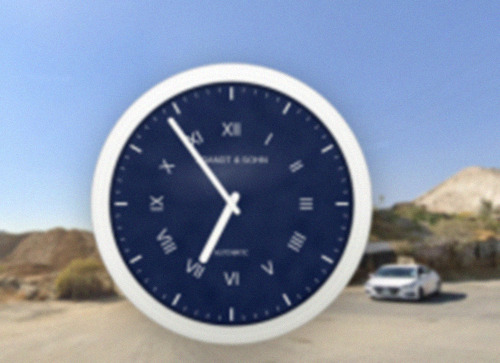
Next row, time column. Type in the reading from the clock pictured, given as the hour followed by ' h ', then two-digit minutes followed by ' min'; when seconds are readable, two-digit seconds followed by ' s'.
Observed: 6 h 54 min
